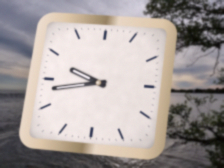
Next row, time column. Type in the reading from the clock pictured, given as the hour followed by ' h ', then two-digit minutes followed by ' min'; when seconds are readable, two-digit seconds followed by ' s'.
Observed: 9 h 43 min
